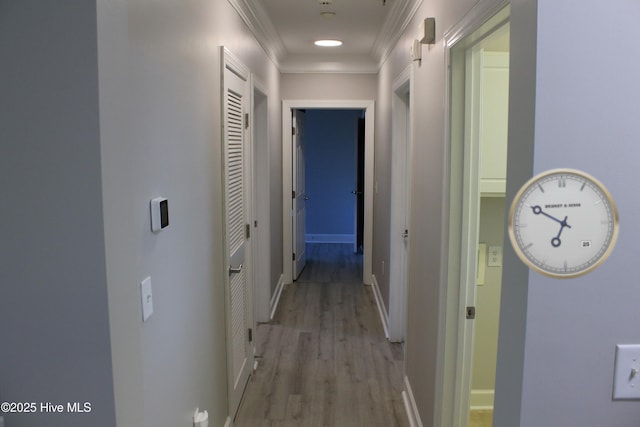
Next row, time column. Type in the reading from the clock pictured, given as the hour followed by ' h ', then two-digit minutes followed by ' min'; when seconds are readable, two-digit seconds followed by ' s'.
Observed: 6 h 50 min
